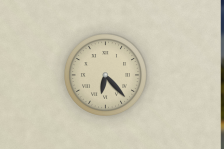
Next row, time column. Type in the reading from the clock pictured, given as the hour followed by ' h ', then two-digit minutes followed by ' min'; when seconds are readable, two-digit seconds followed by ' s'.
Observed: 6 h 23 min
